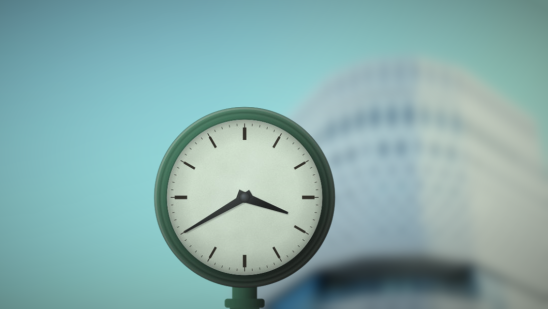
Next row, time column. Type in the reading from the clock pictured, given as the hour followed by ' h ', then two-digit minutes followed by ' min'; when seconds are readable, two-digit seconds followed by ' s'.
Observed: 3 h 40 min
